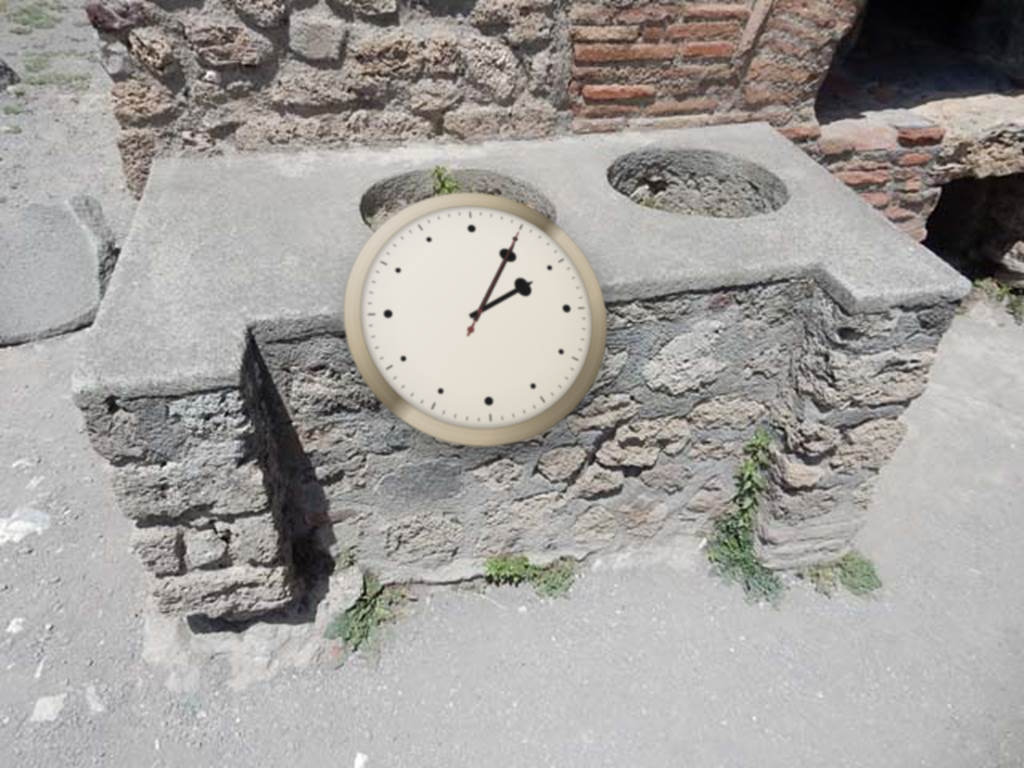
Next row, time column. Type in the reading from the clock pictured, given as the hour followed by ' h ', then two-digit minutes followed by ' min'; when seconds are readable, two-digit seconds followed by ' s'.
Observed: 2 h 05 min 05 s
